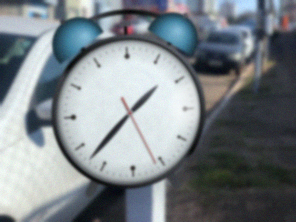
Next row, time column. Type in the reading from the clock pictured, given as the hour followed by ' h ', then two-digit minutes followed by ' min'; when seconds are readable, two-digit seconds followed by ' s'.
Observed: 1 h 37 min 26 s
